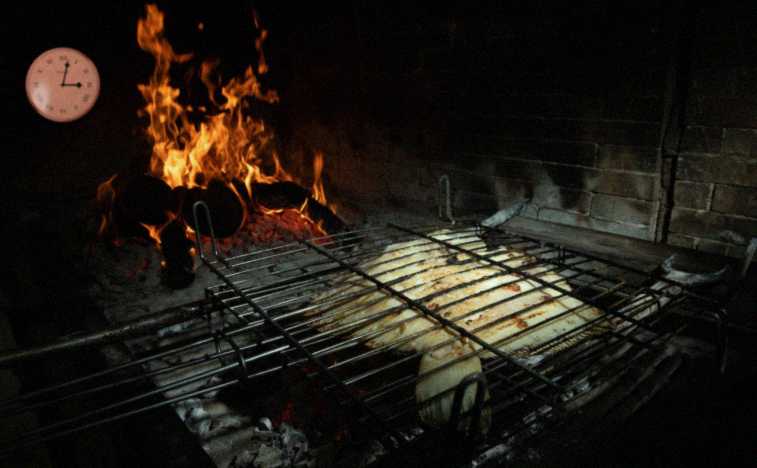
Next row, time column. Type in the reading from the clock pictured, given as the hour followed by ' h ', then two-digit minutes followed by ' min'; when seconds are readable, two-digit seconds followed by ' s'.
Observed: 3 h 02 min
